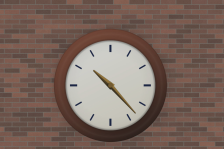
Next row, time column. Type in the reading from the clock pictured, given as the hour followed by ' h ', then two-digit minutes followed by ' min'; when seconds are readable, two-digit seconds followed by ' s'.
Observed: 10 h 23 min
